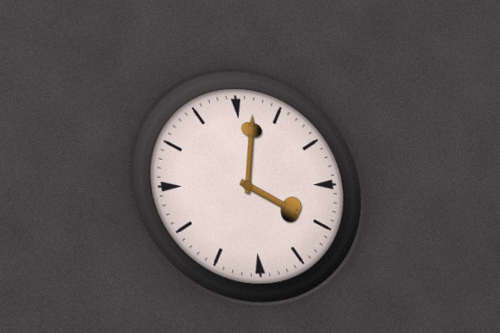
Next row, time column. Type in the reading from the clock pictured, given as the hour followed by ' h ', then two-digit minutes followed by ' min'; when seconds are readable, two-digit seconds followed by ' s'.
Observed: 4 h 02 min
